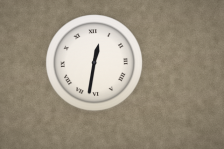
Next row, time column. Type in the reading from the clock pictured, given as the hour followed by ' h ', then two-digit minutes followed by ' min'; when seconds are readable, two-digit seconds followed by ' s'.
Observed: 12 h 32 min
